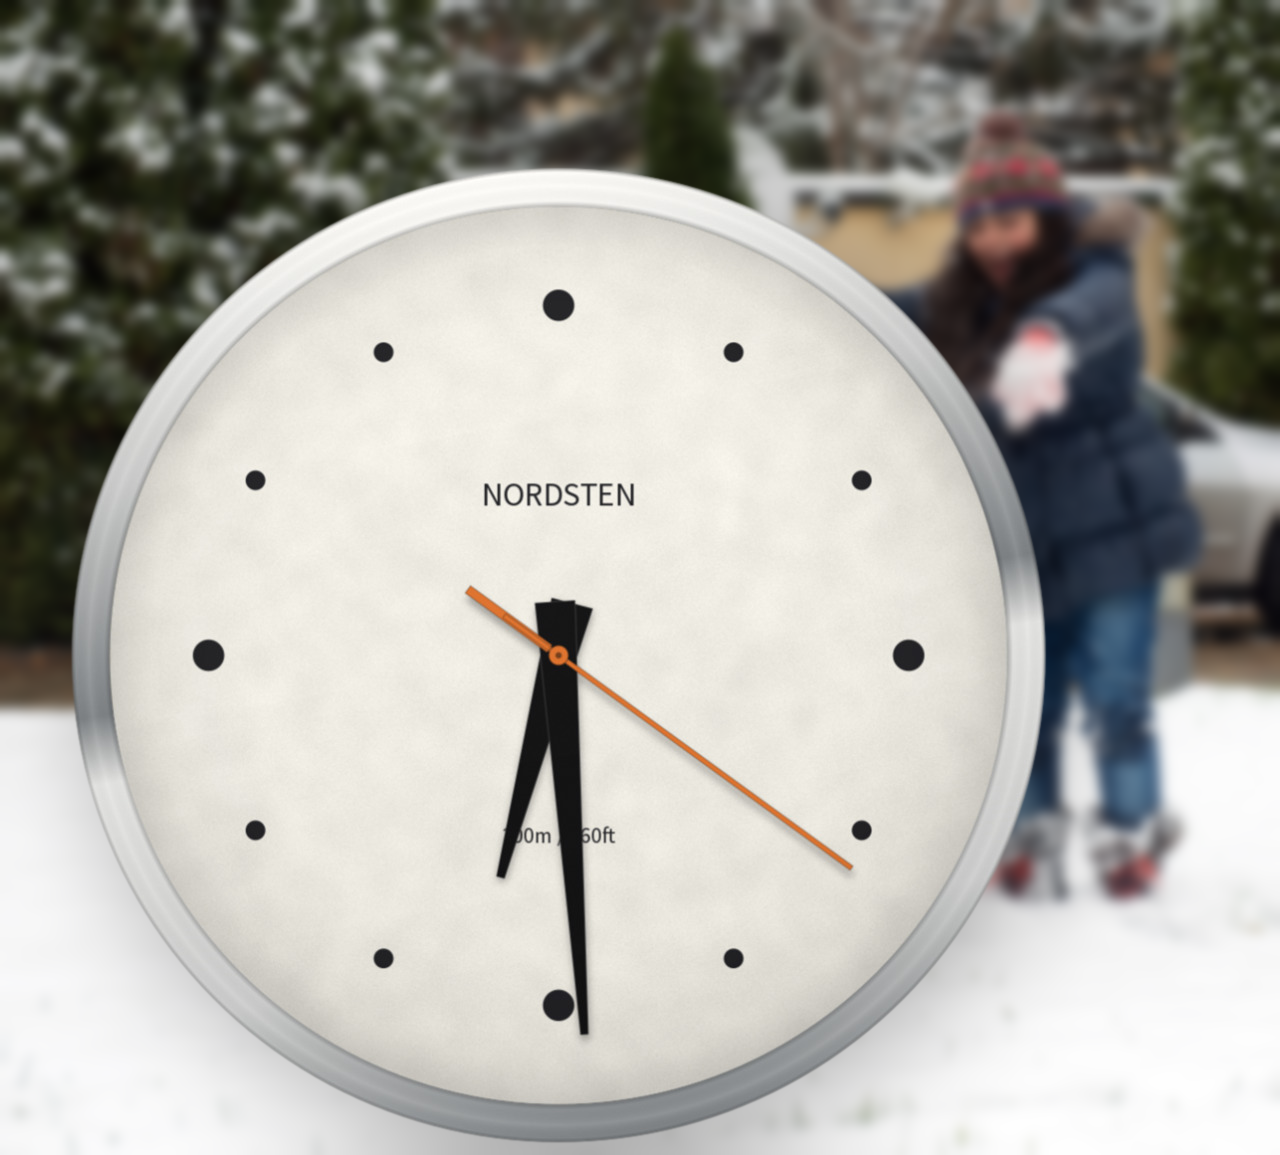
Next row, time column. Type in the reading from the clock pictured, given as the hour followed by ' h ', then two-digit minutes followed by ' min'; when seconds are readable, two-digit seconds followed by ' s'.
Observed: 6 h 29 min 21 s
